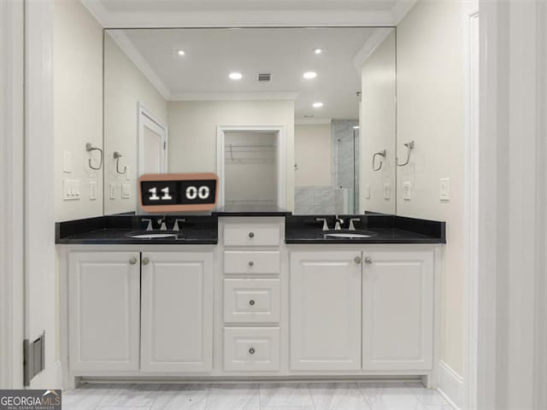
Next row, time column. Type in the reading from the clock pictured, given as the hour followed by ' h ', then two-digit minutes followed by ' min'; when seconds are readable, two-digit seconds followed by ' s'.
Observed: 11 h 00 min
